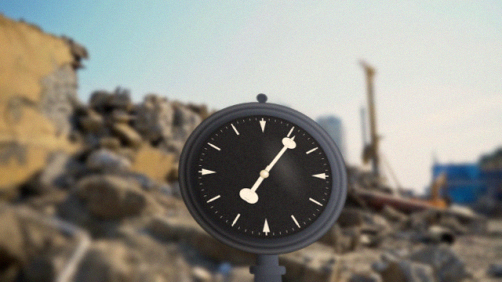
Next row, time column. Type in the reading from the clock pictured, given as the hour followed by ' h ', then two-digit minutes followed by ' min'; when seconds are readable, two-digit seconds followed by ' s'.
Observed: 7 h 06 min
